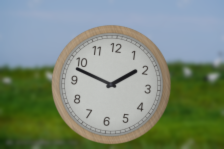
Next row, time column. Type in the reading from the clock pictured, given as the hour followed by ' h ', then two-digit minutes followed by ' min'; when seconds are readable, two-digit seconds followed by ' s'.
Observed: 1 h 48 min
